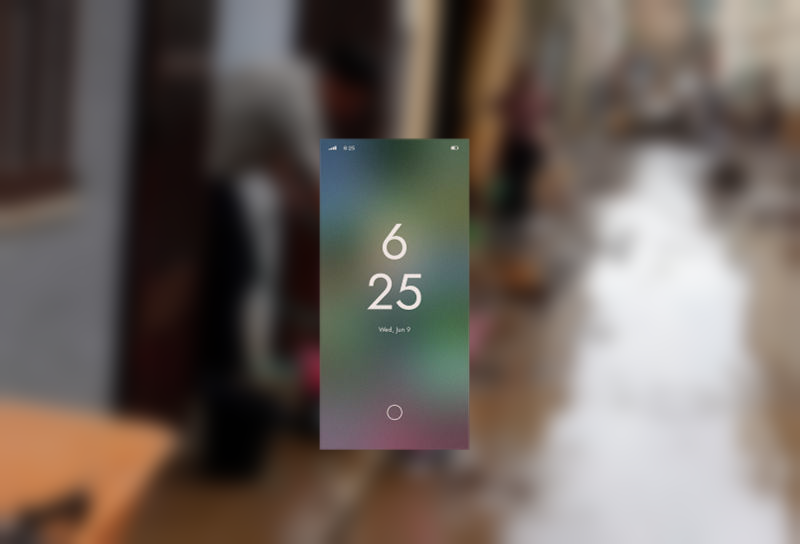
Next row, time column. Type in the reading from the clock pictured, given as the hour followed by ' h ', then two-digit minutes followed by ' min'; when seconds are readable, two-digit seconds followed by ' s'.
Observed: 6 h 25 min
